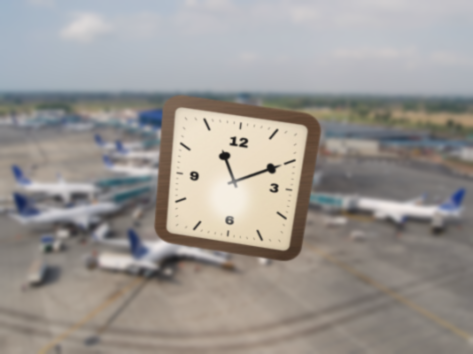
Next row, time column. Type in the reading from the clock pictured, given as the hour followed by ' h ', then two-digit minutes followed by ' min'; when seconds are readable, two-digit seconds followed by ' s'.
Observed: 11 h 10 min
